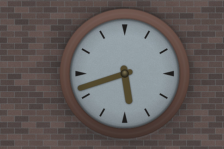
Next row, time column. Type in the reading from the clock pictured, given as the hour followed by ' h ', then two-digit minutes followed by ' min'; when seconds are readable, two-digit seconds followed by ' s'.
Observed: 5 h 42 min
